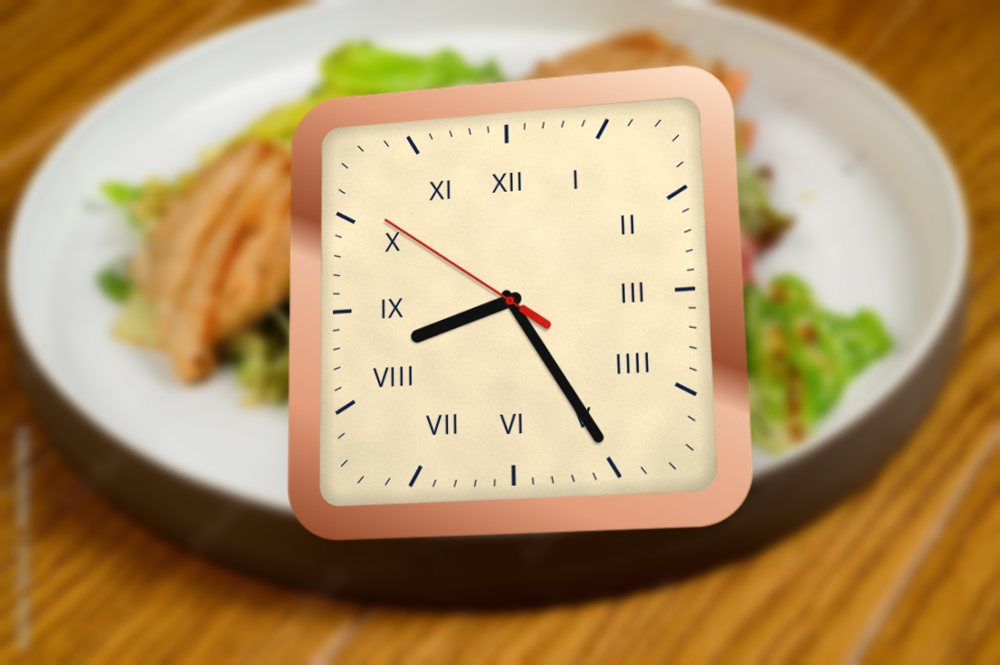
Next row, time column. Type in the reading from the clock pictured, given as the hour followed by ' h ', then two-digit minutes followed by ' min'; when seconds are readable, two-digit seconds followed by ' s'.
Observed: 8 h 24 min 51 s
